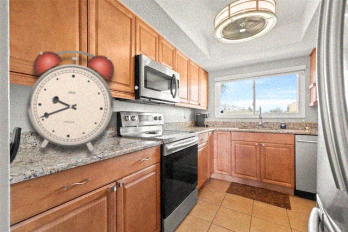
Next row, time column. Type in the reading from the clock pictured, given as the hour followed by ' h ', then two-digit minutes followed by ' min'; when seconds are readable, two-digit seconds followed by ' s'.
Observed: 9 h 41 min
